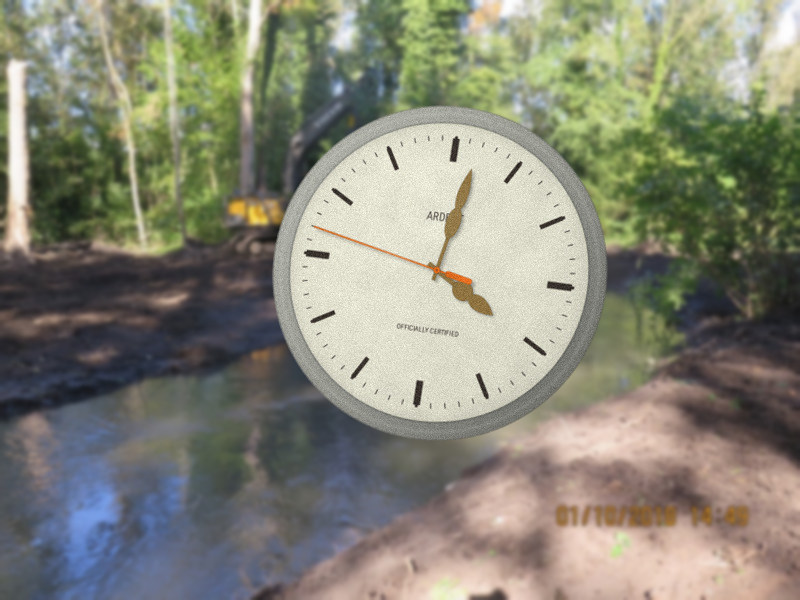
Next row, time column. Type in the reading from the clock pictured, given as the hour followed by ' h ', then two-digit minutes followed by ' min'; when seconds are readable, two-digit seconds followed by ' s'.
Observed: 4 h 01 min 47 s
